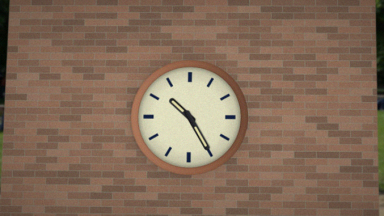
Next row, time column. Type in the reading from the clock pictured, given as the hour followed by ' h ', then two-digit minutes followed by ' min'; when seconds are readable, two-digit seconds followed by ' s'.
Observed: 10 h 25 min
